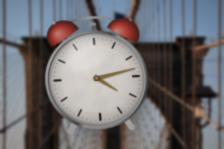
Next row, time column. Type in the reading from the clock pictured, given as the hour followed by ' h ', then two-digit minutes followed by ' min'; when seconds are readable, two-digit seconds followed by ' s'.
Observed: 4 h 13 min
